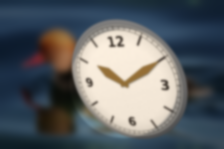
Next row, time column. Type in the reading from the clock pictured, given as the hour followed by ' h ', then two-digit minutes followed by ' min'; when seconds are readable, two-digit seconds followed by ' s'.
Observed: 10 h 10 min
